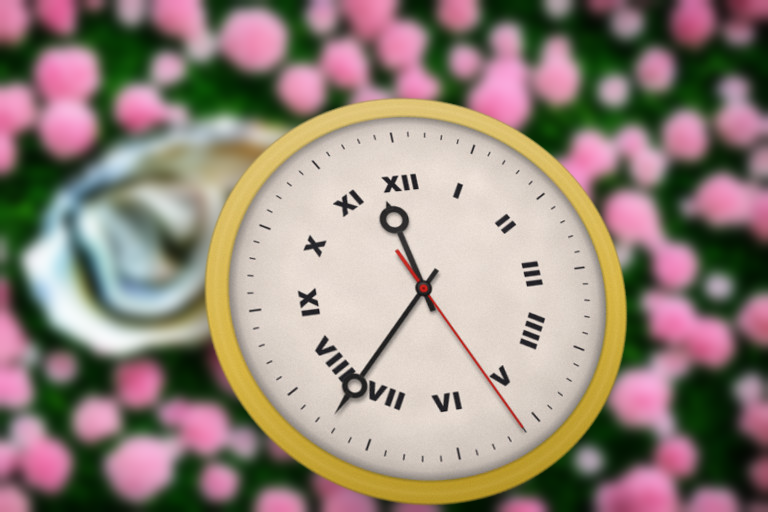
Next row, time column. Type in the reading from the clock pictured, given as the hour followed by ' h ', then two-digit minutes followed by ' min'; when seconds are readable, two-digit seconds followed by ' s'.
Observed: 11 h 37 min 26 s
